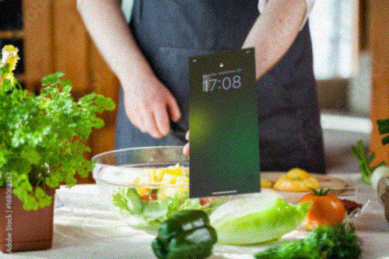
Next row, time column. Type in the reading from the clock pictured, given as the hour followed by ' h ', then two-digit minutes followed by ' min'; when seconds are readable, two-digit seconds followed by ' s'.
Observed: 17 h 08 min
